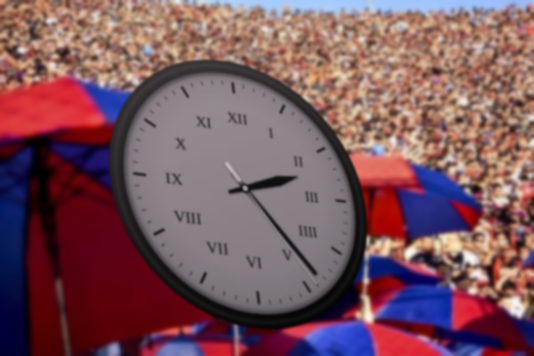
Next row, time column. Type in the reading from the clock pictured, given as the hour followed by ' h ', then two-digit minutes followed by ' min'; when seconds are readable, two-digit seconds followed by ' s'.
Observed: 2 h 23 min 24 s
